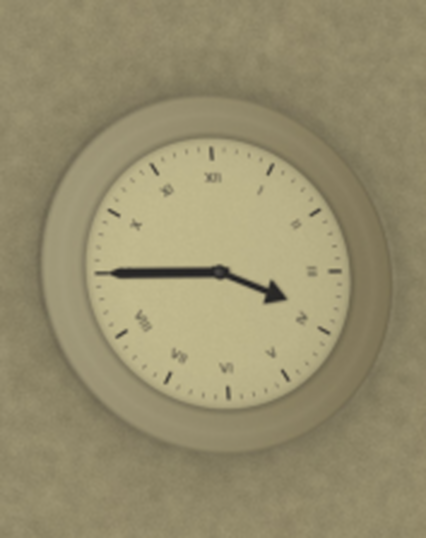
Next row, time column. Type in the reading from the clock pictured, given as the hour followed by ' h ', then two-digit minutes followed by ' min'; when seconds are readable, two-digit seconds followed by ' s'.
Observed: 3 h 45 min
